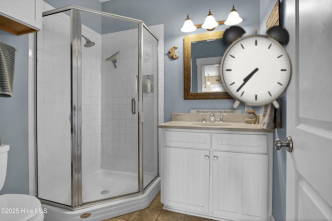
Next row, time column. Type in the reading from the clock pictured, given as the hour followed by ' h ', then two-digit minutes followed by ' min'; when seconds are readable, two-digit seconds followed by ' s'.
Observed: 7 h 37 min
